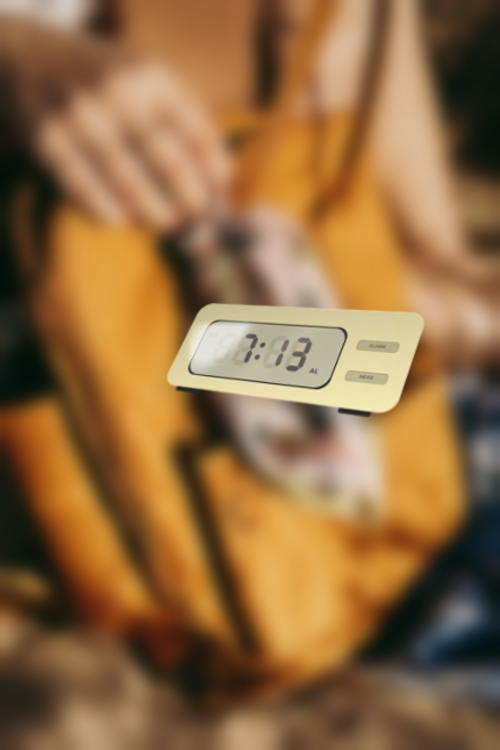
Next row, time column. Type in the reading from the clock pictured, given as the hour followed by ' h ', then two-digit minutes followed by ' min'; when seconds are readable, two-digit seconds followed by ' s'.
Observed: 7 h 13 min
